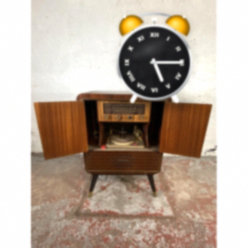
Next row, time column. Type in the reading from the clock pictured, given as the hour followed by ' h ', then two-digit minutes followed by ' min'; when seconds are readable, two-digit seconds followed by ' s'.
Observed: 5 h 15 min
